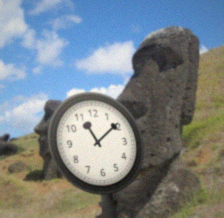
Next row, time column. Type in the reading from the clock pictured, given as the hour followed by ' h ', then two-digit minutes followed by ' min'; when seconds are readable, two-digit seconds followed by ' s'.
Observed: 11 h 09 min
